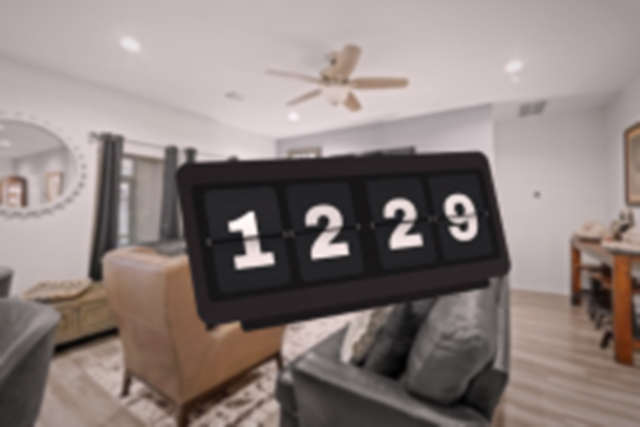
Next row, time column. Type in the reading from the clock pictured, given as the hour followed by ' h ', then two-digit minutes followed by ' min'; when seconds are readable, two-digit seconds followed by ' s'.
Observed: 12 h 29 min
